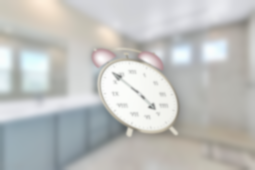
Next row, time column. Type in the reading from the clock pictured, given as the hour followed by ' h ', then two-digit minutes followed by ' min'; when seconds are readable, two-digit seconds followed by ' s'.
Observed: 4 h 53 min
